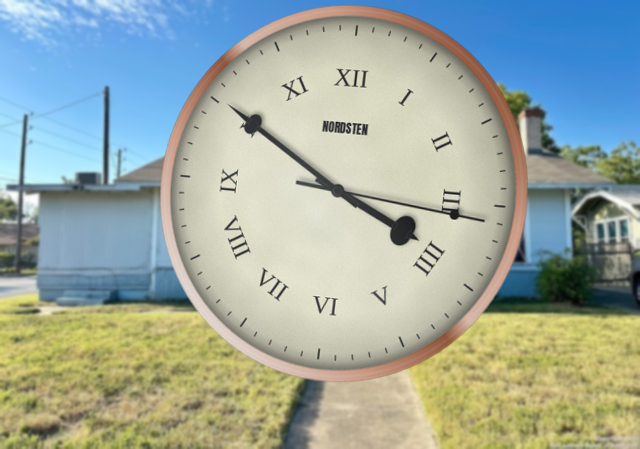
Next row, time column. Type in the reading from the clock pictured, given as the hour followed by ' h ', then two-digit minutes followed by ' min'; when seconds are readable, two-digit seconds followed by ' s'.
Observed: 3 h 50 min 16 s
